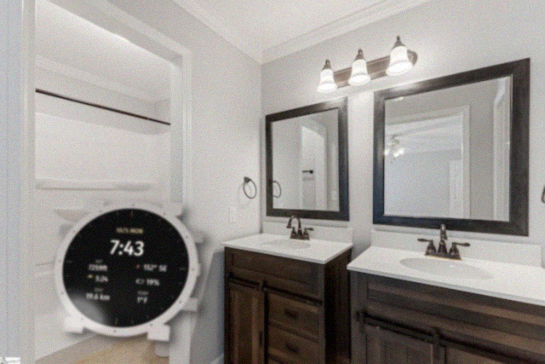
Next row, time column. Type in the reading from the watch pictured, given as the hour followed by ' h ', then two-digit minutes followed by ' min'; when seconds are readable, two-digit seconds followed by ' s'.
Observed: 7 h 43 min
